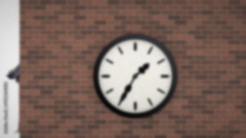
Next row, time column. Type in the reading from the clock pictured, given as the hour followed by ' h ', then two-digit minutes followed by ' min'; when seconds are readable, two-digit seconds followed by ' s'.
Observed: 1 h 35 min
